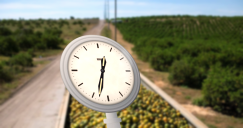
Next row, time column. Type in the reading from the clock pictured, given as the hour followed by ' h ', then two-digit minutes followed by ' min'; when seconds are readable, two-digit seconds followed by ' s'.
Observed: 12 h 33 min
